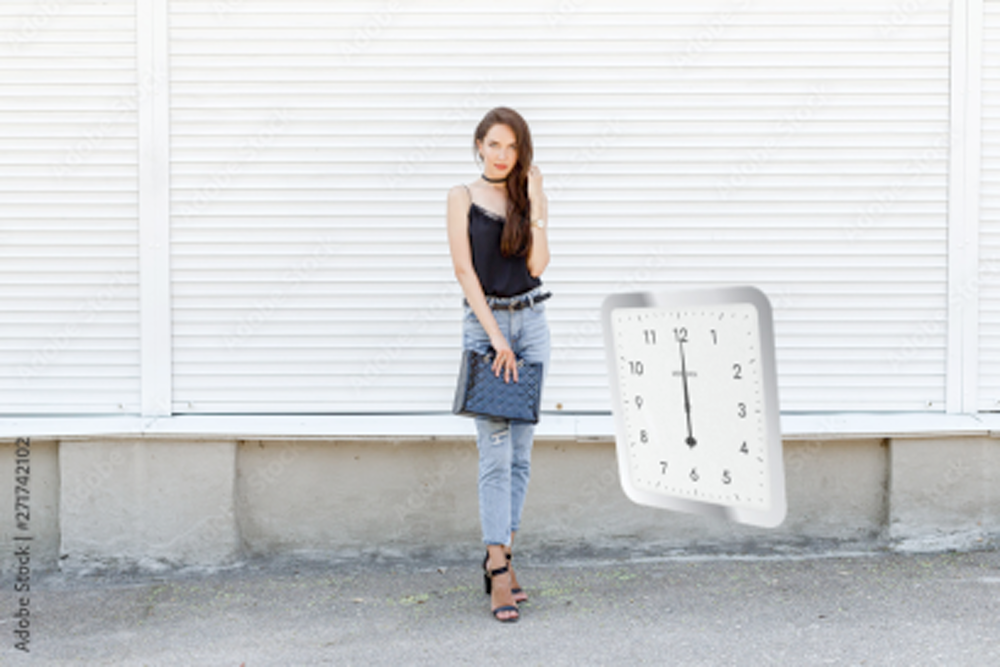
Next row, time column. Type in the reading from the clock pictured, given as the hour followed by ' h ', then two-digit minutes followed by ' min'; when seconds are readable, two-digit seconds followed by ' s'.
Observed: 6 h 00 min
